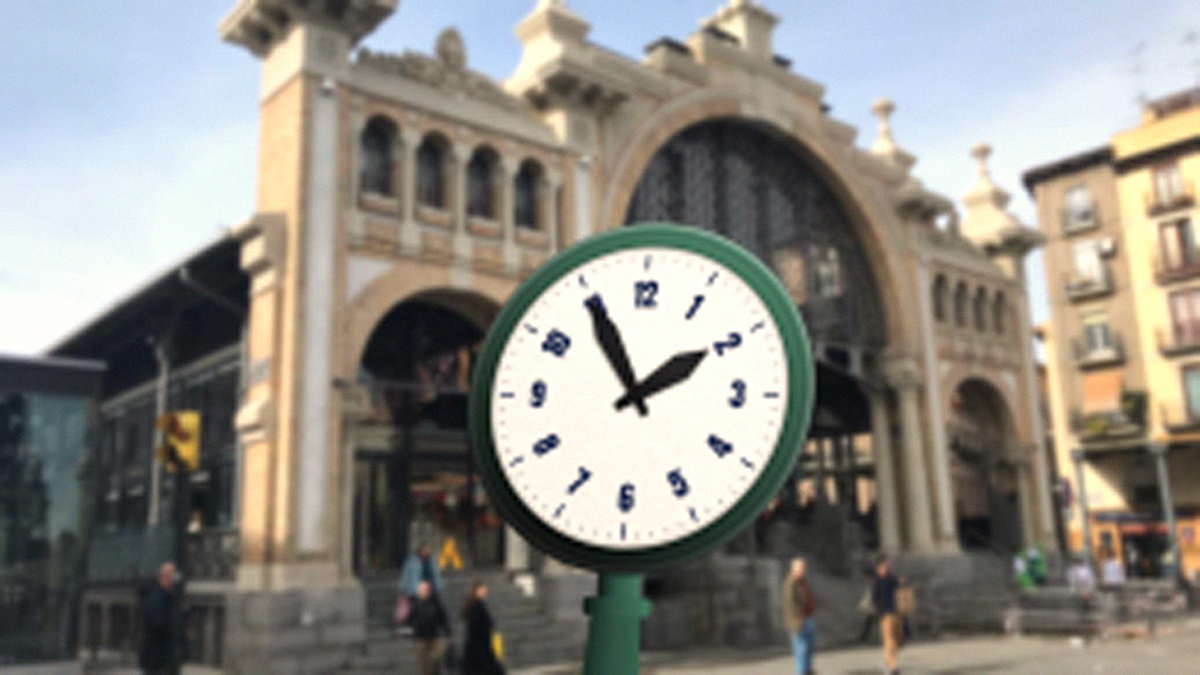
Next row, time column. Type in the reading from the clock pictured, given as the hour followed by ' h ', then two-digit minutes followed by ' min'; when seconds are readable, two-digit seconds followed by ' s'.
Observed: 1 h 55 min
